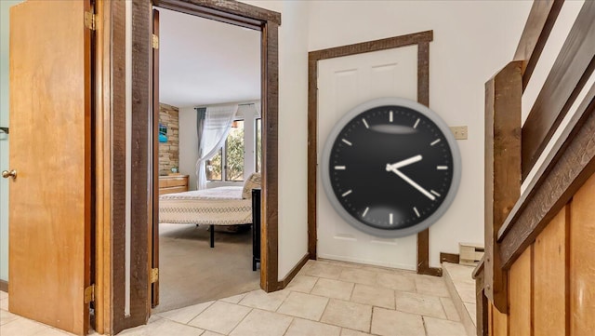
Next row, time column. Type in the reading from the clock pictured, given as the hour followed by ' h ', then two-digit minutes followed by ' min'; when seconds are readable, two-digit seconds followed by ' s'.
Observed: 2 h 21 min
